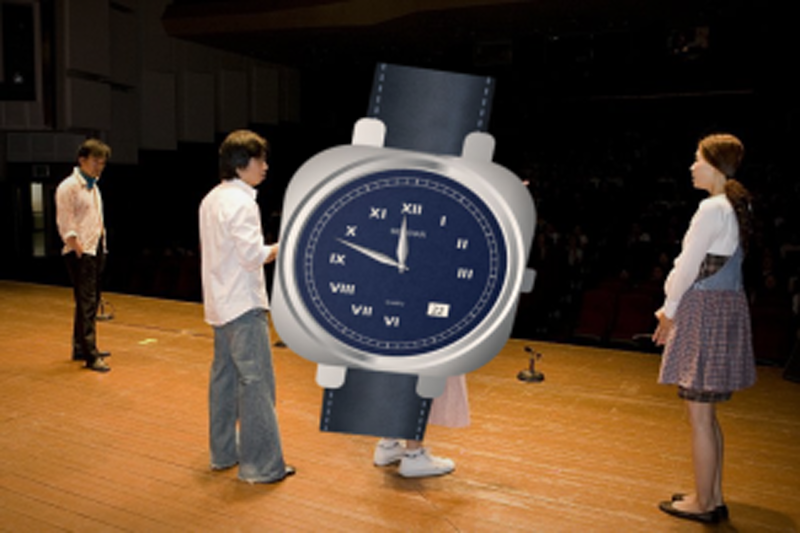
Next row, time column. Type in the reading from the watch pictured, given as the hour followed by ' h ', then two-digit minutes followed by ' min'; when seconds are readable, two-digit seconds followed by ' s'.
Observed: 11 h 48 min
